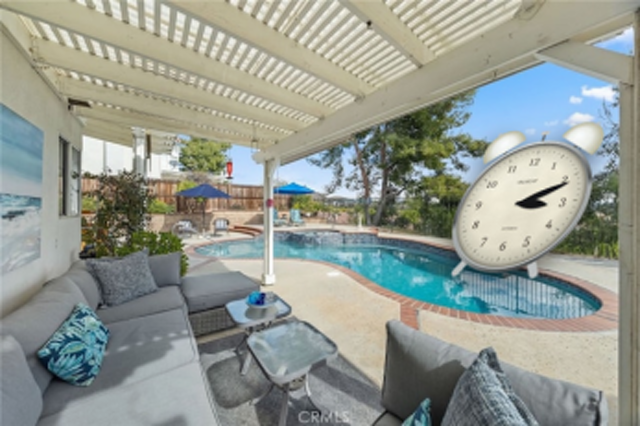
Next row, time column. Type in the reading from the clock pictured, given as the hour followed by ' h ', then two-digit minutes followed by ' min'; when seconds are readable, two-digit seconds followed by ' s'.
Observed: 3 h 11 min
